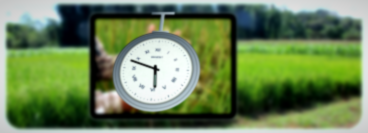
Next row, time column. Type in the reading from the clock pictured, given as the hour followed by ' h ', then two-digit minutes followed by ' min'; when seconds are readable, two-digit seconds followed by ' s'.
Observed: 5 h 48 min
